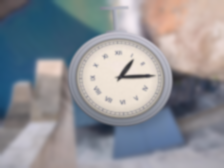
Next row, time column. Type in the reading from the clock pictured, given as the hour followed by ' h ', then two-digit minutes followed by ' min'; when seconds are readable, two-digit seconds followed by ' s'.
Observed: 1 h 15 min
